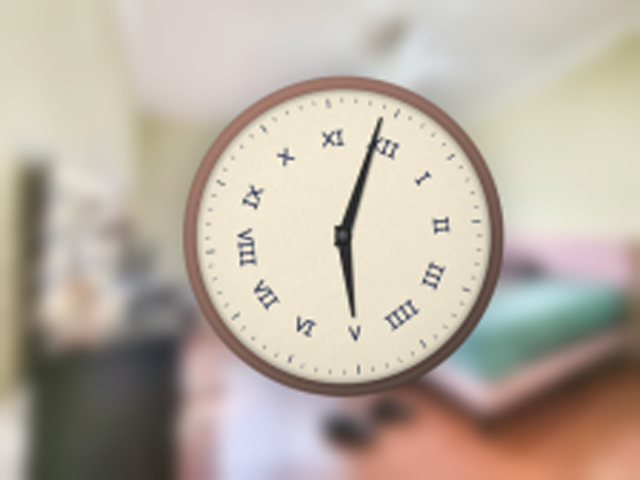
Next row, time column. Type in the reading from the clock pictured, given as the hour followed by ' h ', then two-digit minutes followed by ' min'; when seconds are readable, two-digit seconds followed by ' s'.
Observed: 4 h 59 min
